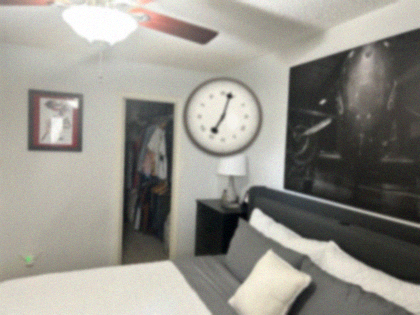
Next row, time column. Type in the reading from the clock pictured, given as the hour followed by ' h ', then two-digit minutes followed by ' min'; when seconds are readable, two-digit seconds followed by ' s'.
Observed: 7 h 03 min
